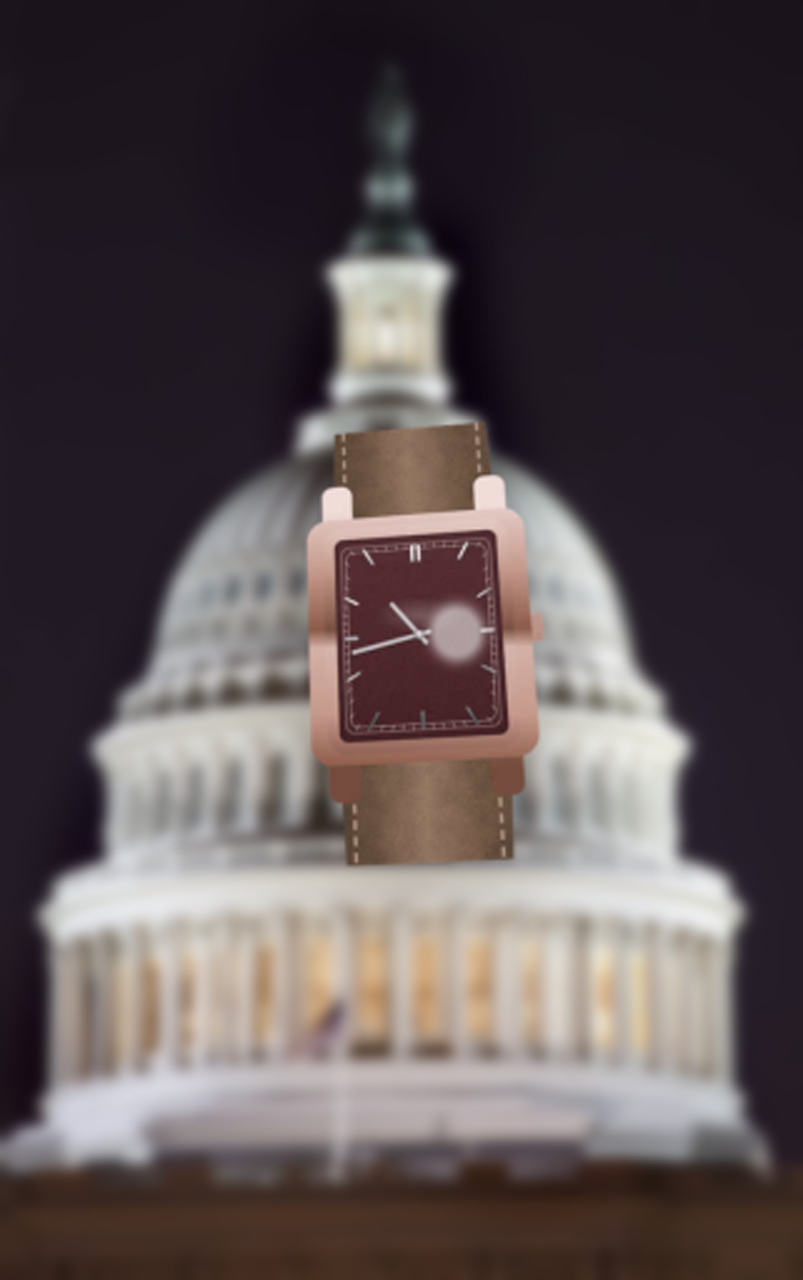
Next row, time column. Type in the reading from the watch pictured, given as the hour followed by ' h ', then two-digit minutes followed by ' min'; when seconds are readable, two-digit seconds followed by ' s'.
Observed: 10 h 43 min
